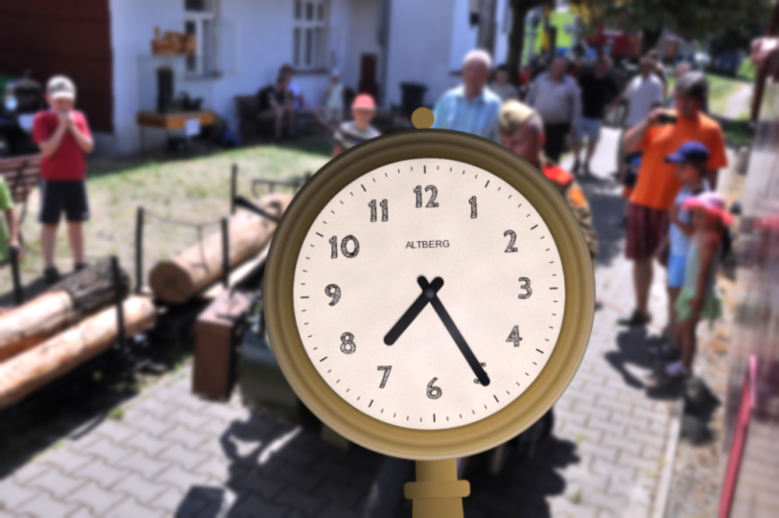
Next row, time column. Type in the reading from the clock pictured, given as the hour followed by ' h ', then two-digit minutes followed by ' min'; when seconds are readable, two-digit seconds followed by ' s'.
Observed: 7 h 25 min
